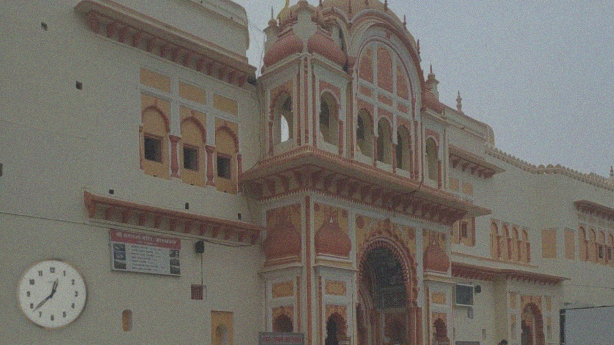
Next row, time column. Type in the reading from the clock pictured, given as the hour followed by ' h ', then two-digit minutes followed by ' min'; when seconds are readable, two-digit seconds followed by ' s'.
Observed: 12 h 38 min
